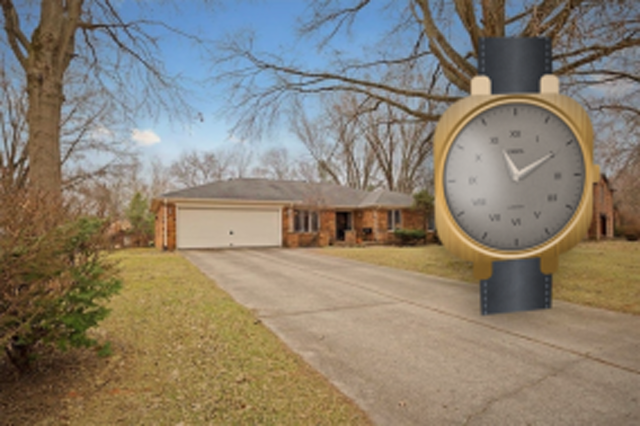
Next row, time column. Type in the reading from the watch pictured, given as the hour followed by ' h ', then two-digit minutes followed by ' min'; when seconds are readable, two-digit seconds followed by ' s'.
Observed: 11 h 10 min
